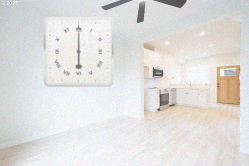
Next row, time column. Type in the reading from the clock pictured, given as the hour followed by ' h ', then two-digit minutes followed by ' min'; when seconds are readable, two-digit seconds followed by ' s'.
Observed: 6 h 00 min
